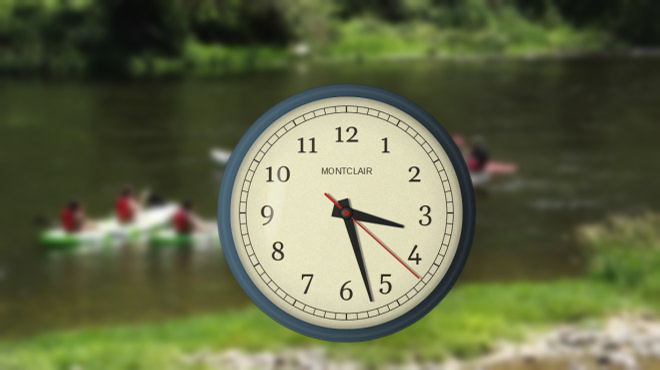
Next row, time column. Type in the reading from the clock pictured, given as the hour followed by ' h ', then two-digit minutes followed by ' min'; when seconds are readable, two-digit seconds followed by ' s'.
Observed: 3 h 27 min 22 s
